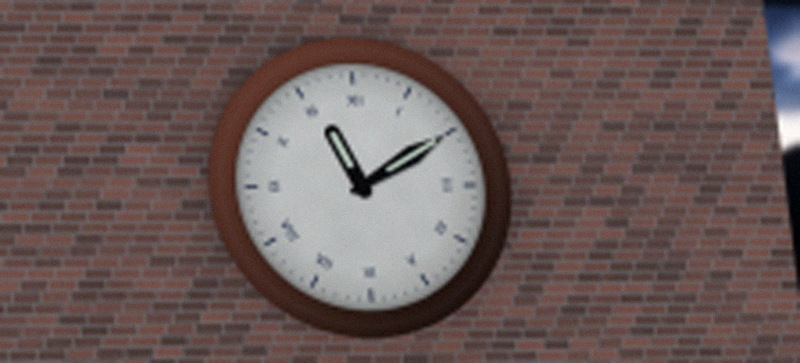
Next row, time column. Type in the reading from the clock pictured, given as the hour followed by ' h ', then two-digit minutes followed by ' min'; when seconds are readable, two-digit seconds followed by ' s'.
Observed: 11 h 10 min
